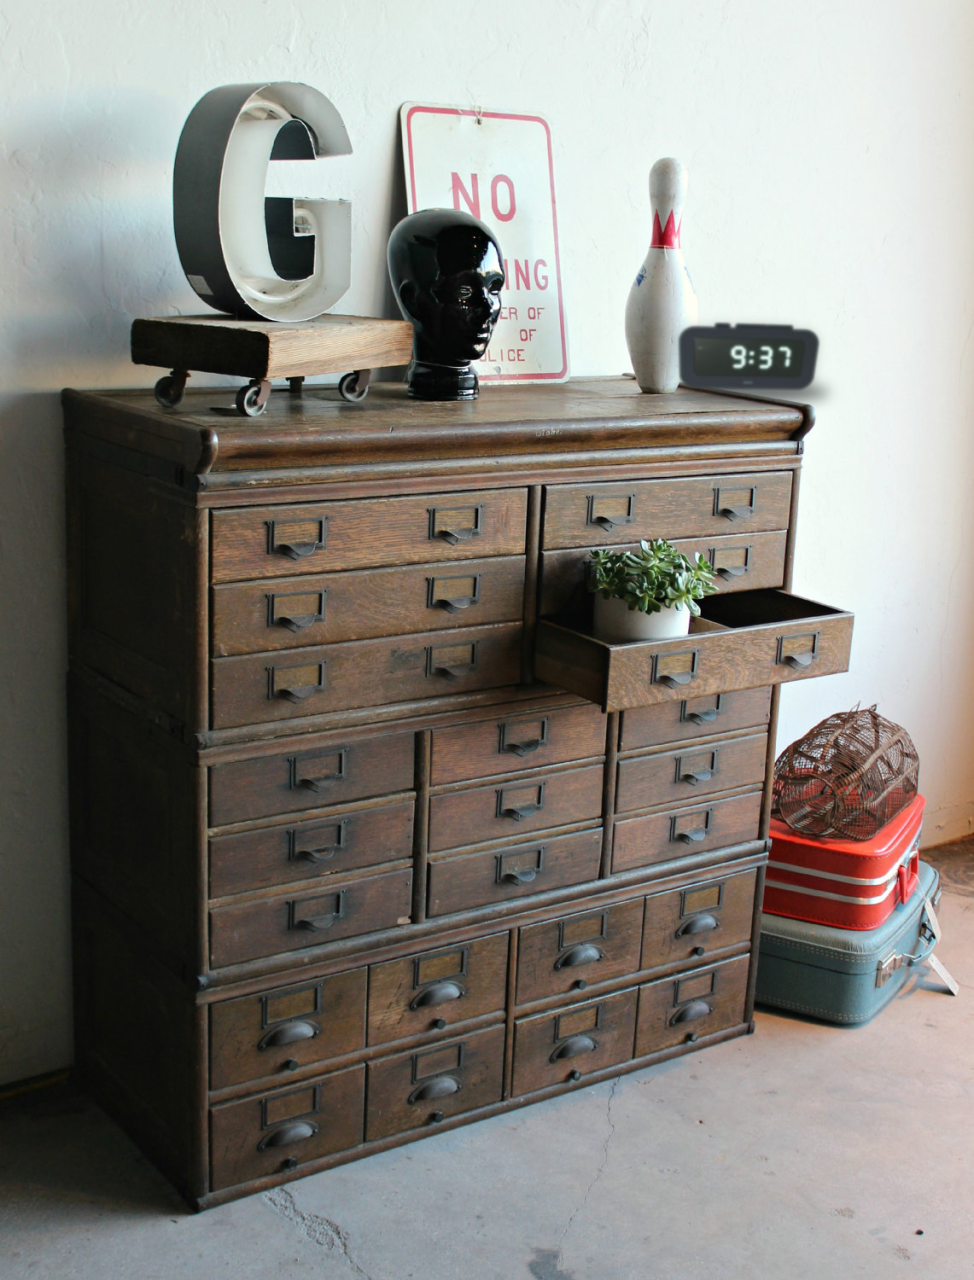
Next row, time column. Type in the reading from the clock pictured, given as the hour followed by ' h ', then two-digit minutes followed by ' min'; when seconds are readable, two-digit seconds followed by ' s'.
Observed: 9 h 37 min
